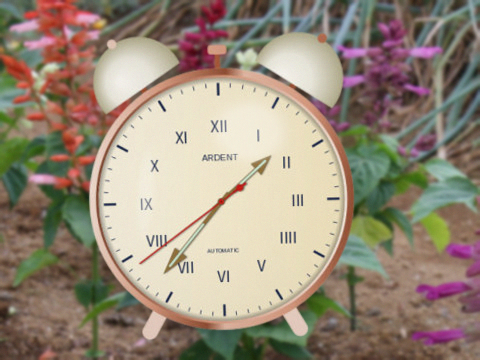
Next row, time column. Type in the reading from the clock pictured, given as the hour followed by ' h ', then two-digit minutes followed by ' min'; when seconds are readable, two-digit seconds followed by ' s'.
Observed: 1 h 36 min 39 s
